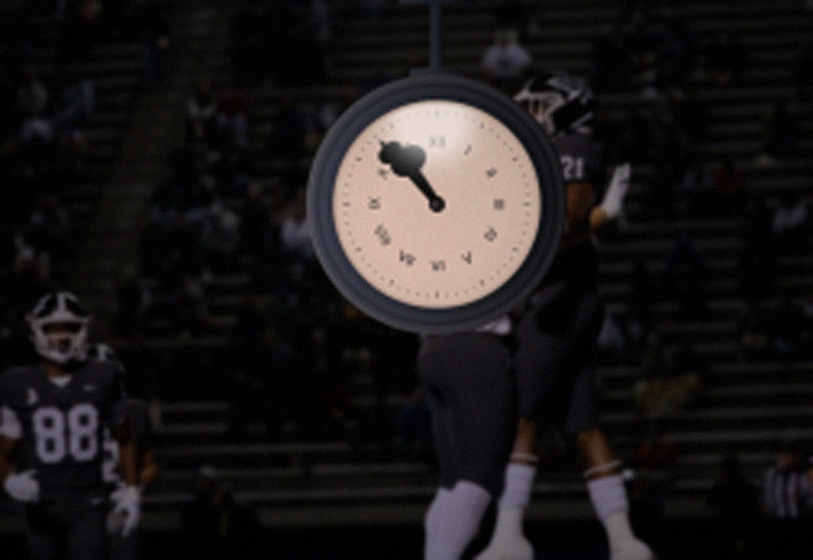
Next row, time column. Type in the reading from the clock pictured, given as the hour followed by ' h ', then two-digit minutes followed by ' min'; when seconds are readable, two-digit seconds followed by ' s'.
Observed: 10 h 53 min
